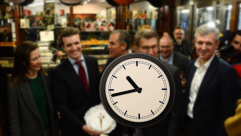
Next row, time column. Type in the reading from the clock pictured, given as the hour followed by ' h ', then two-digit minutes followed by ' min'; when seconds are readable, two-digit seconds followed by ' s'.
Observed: 10 h 43 min
